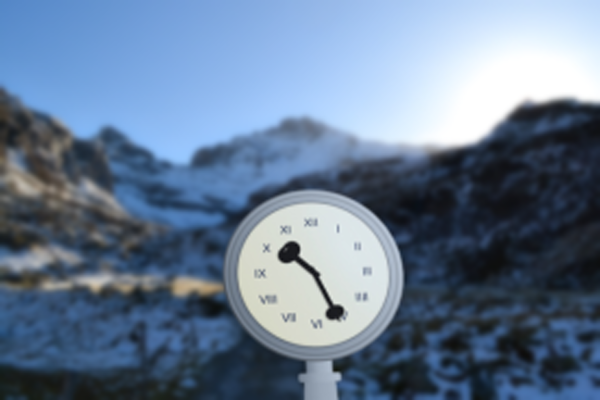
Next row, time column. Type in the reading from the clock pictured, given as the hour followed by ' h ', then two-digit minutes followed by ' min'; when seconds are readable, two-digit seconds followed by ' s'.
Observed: 10 h 26 min
